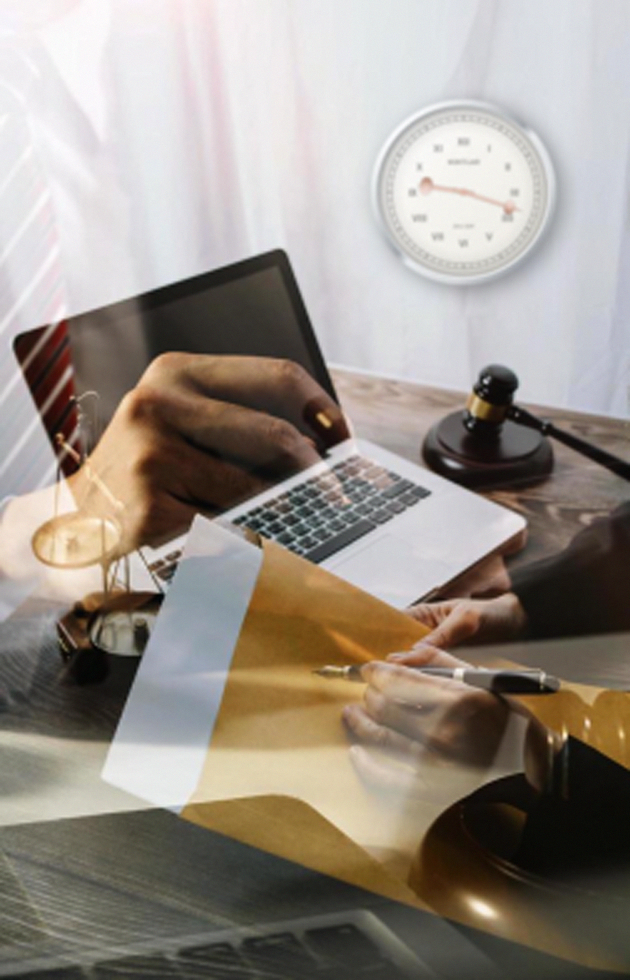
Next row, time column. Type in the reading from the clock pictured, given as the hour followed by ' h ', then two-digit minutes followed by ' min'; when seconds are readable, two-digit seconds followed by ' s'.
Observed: 9 h 18 min
